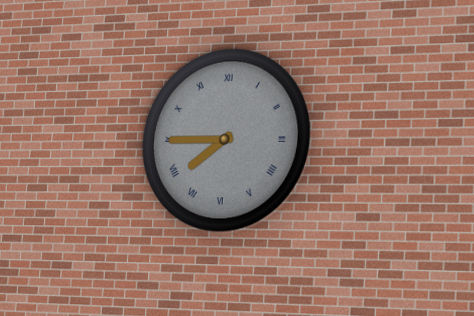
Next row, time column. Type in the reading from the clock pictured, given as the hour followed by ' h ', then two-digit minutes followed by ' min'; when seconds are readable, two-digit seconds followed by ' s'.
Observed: 7 h 45 min
